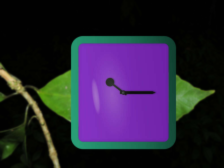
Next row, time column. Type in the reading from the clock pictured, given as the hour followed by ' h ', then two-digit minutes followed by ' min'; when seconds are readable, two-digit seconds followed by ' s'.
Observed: 10 h 15 min
